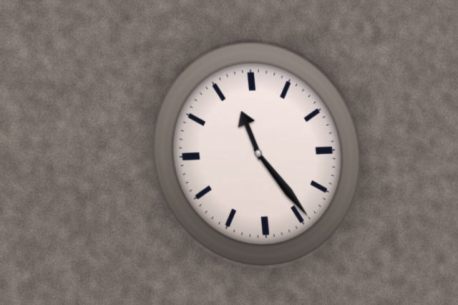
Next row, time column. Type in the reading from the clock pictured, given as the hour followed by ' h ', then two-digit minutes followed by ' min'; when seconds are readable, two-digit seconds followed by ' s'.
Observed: 11 h 24 min
